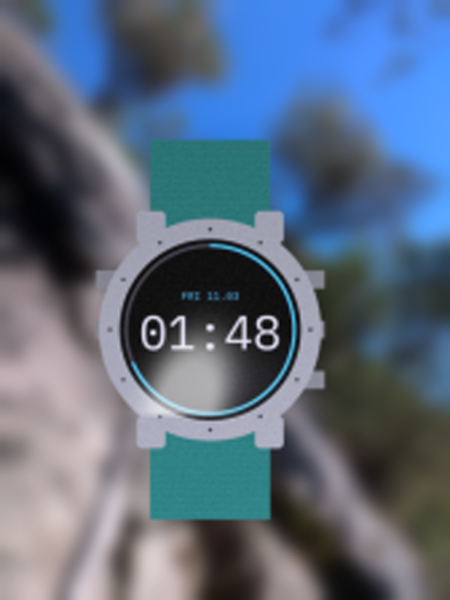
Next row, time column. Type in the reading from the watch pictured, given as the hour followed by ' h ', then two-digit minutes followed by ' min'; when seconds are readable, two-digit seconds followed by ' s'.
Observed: 1 h 48 min
